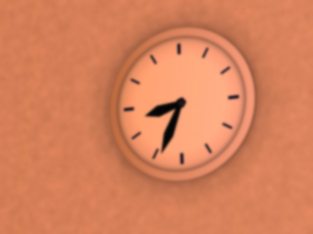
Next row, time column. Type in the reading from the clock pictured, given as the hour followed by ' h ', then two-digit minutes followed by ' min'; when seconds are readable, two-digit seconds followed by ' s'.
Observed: 8 h 34 min
